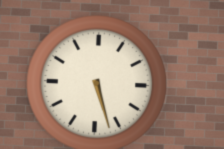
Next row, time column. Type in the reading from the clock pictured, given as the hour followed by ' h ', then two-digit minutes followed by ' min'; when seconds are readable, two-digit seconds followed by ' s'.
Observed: 5 h 27 min
